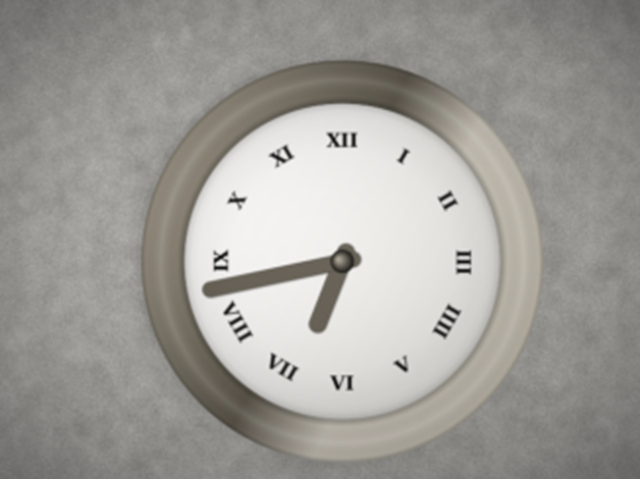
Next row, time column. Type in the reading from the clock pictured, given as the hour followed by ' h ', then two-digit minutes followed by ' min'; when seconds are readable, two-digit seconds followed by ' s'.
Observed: 6 h 43 min
